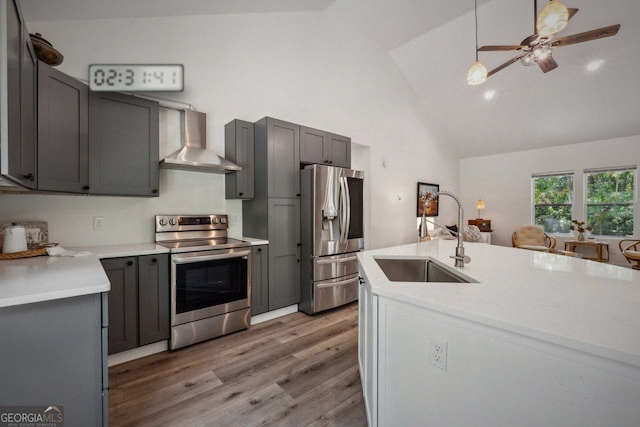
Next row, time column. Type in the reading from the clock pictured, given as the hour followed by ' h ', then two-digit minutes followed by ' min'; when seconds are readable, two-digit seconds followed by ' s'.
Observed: 2 h 31 min 41 s
